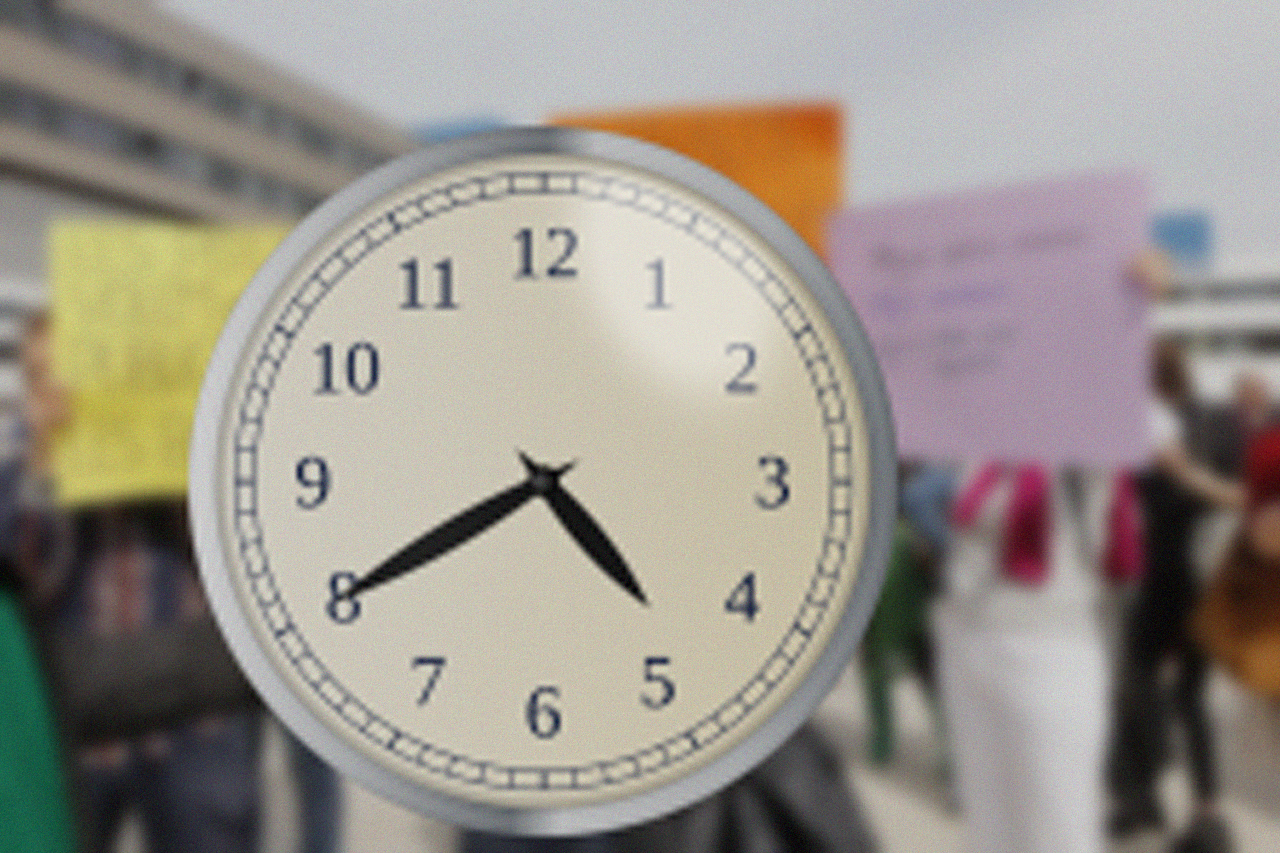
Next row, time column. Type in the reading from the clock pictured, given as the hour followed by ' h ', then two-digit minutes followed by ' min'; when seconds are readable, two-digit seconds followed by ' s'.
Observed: 4 h 40 min
